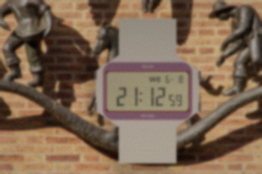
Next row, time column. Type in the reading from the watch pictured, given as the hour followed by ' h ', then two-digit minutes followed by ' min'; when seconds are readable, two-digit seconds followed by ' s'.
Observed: 21 h 12 min 59 s
